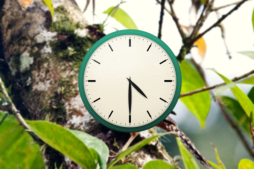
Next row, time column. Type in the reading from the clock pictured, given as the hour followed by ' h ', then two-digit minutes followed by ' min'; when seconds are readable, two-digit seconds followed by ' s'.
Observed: 4 h 30 min
